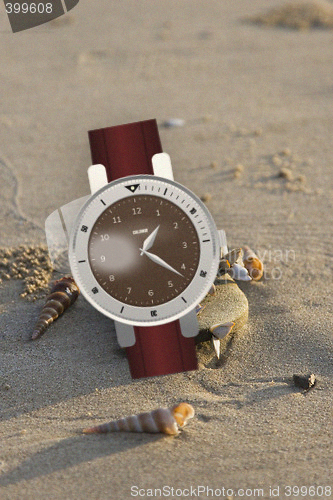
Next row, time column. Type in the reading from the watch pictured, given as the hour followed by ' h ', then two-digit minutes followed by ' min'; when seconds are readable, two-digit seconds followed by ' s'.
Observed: 1 h 22 min
